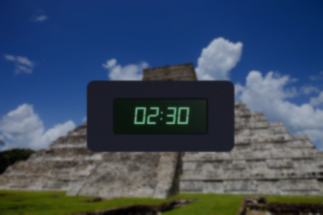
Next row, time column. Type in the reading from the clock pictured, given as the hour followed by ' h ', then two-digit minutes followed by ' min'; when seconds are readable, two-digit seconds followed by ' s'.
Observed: 2 h 30 min
